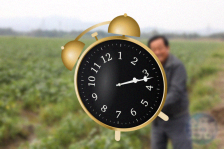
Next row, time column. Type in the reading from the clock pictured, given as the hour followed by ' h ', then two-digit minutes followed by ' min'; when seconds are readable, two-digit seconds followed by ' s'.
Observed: 3 h 17 min
